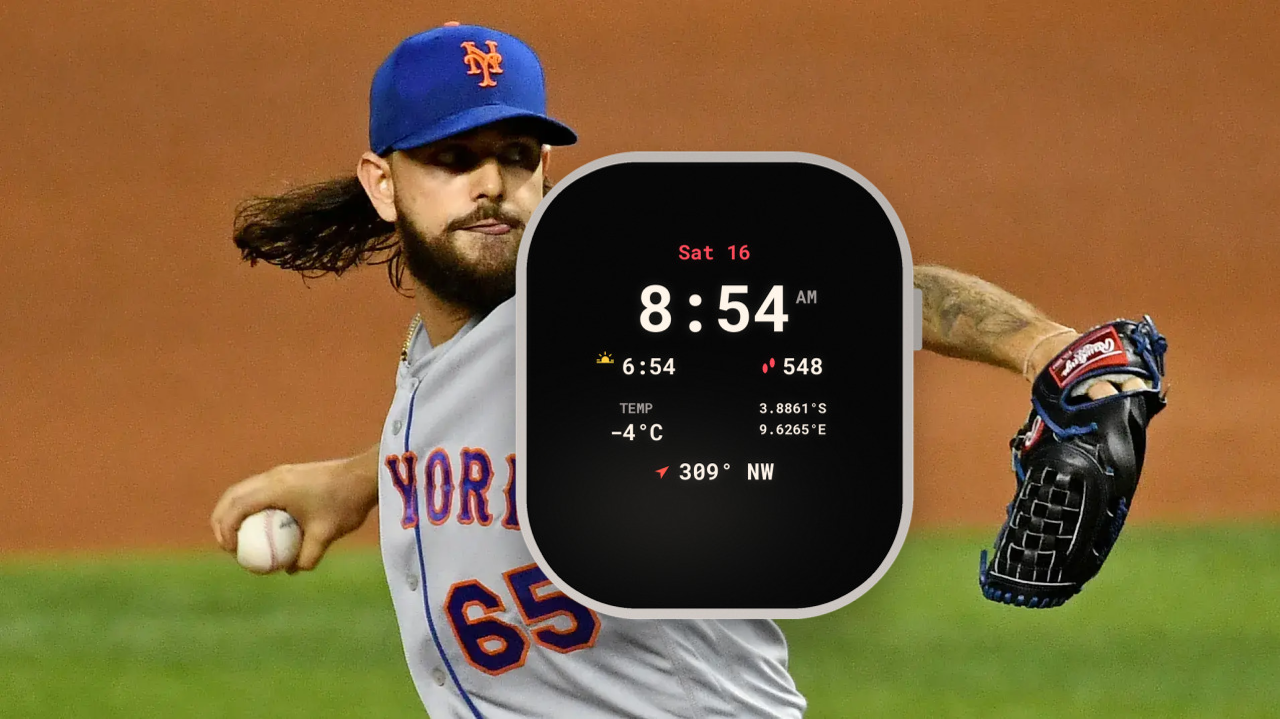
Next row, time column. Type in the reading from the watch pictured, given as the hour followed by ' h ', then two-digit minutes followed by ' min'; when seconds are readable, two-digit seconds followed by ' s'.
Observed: 8 h 54 min
